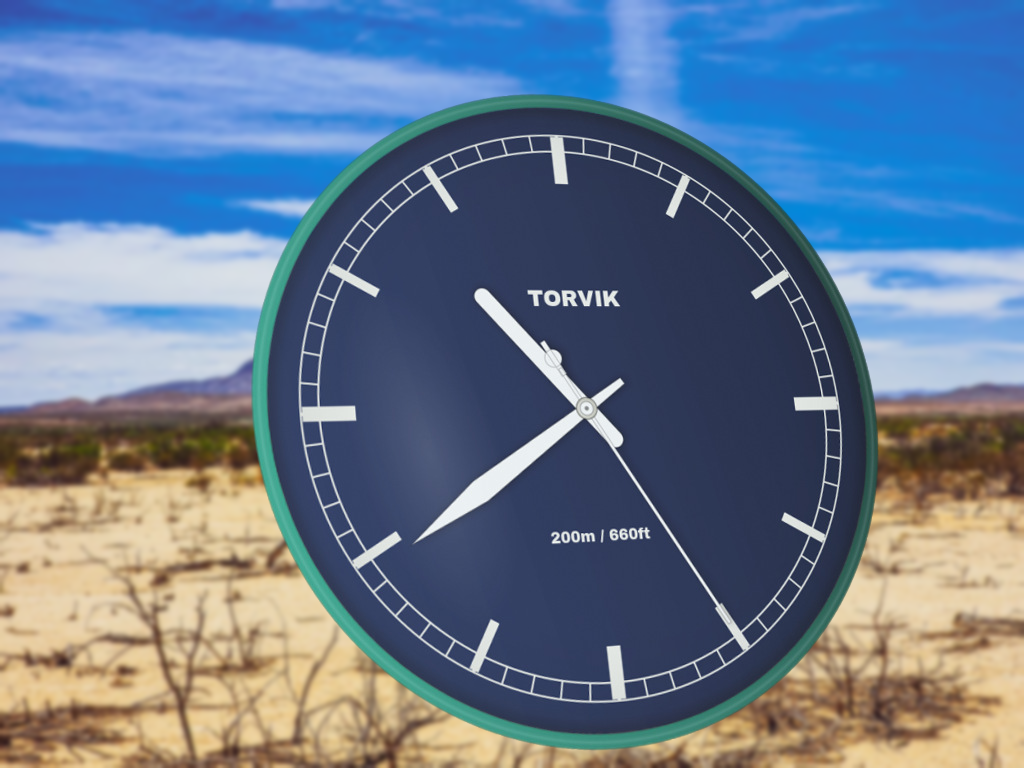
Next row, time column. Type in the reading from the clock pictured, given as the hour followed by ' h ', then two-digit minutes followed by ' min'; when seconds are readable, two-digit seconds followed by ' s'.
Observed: 10 h 39 min 25 s
